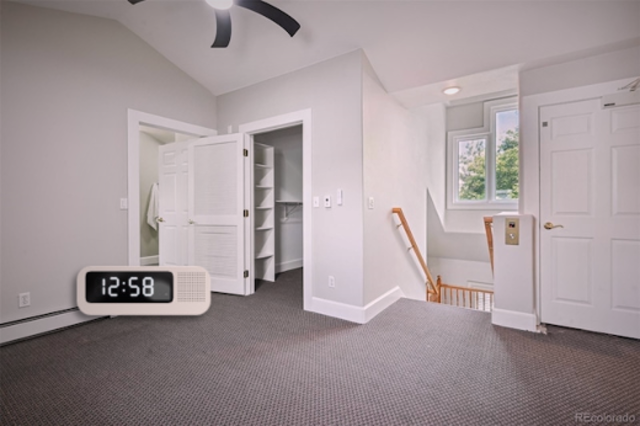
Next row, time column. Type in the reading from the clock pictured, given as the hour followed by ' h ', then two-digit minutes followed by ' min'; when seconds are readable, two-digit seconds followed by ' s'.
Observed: 12 h 58 min
